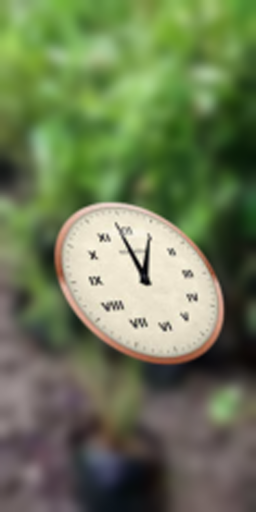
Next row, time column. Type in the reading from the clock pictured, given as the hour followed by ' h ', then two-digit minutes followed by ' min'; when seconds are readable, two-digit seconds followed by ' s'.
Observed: 12 h 59 min
